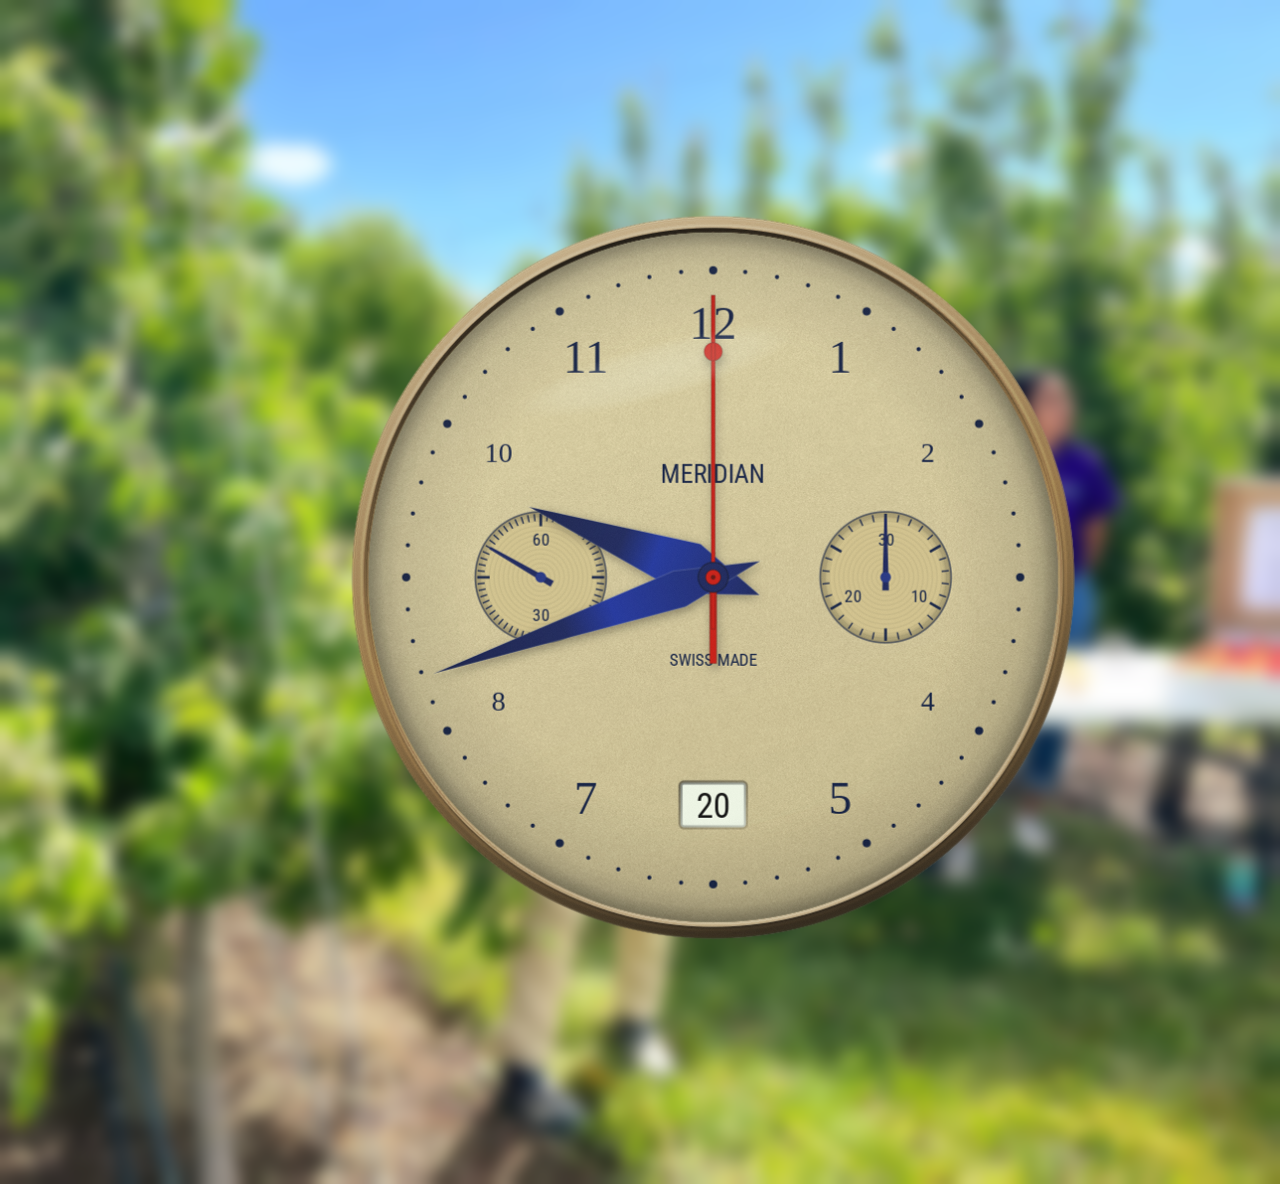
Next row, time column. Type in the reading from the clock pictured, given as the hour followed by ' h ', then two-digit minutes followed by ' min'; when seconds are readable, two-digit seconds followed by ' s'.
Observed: 9 h 41 min 50 s
